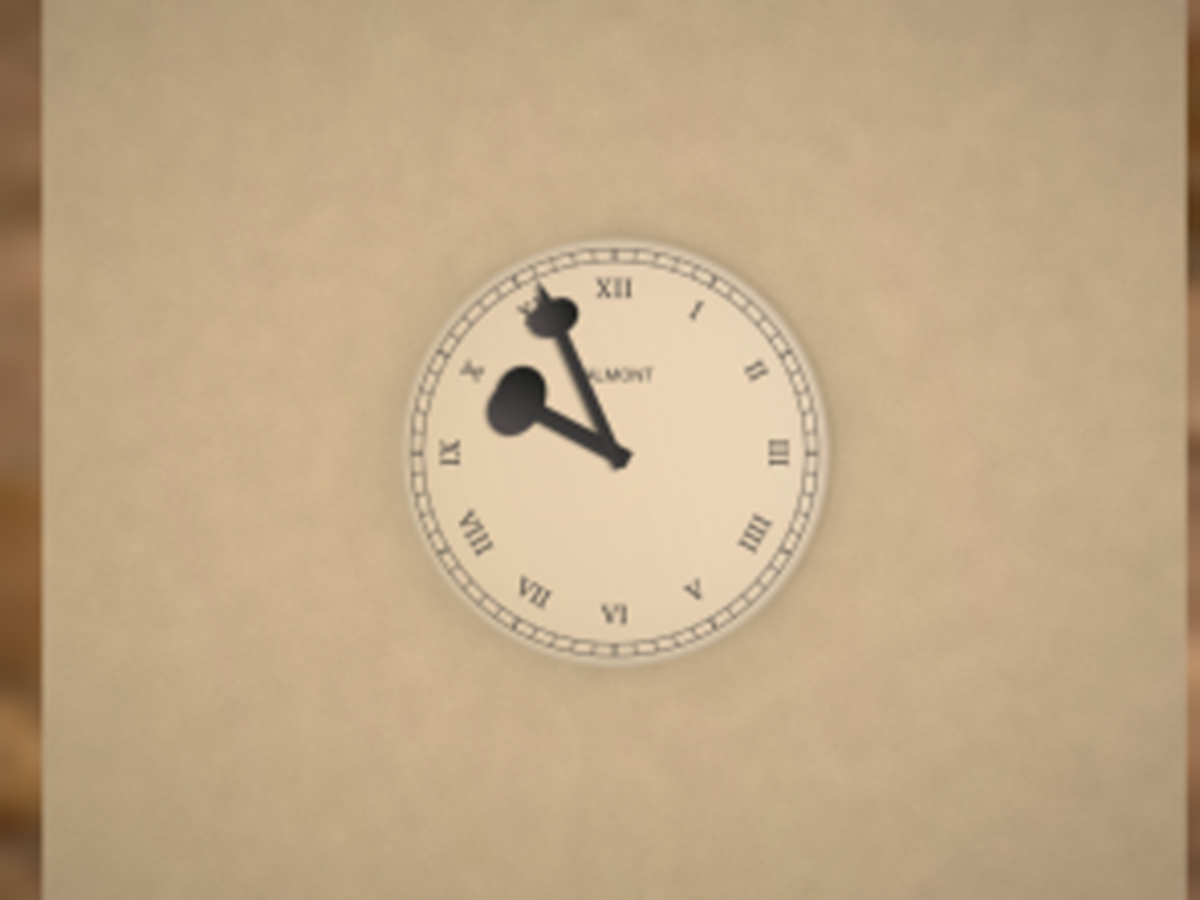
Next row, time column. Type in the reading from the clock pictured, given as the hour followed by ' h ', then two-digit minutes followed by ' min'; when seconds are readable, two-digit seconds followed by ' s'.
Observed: 9 h 56 min
